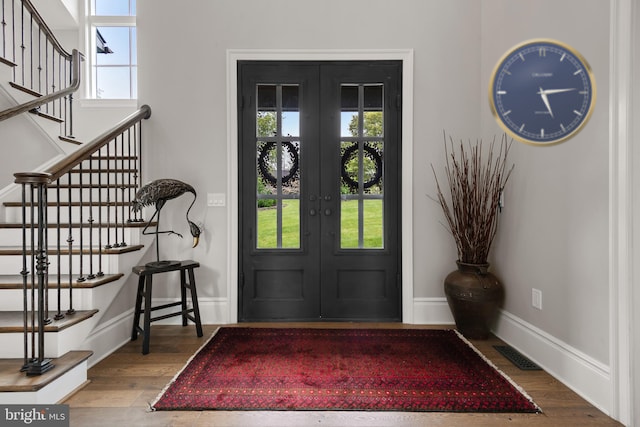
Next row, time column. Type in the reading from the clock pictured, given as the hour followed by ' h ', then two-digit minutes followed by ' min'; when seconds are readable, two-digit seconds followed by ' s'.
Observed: 5 h 14 min
